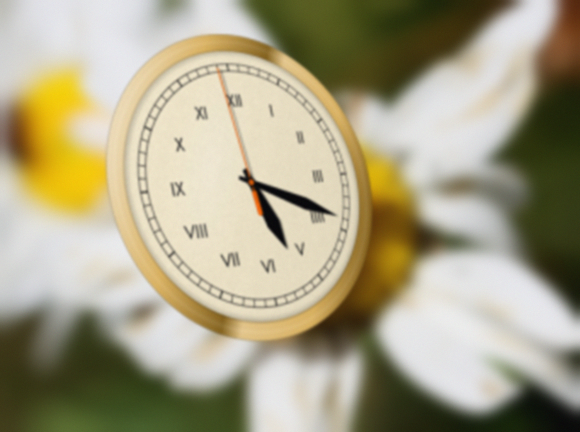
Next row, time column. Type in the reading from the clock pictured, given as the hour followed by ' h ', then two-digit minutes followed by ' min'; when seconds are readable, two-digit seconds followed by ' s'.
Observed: 5 h 18 min 59 s
